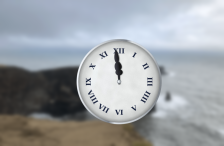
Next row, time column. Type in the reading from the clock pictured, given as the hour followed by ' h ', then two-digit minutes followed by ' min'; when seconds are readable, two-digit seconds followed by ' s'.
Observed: 11 h 59 min
